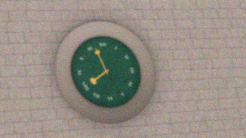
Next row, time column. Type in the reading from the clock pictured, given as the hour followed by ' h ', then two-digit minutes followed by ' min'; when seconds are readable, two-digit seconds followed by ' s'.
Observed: 7 h 57 min
